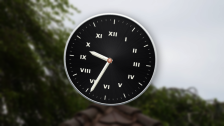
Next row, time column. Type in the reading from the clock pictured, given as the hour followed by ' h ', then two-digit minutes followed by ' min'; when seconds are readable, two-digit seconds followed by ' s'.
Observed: 9 h 34 min
